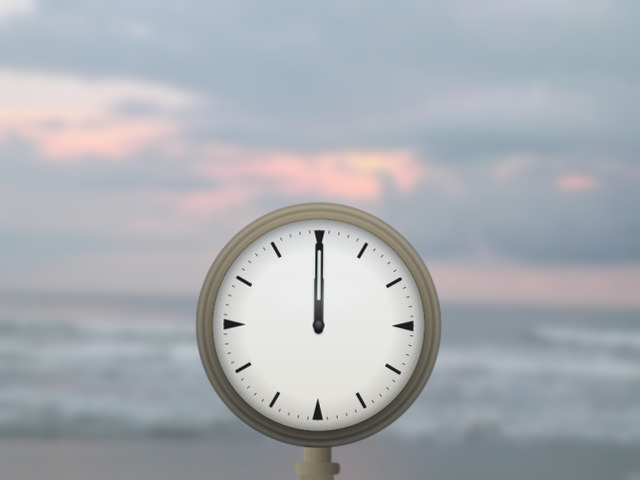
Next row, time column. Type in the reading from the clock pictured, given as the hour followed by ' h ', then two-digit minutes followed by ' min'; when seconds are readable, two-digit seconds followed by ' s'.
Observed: 12 h 00 min
